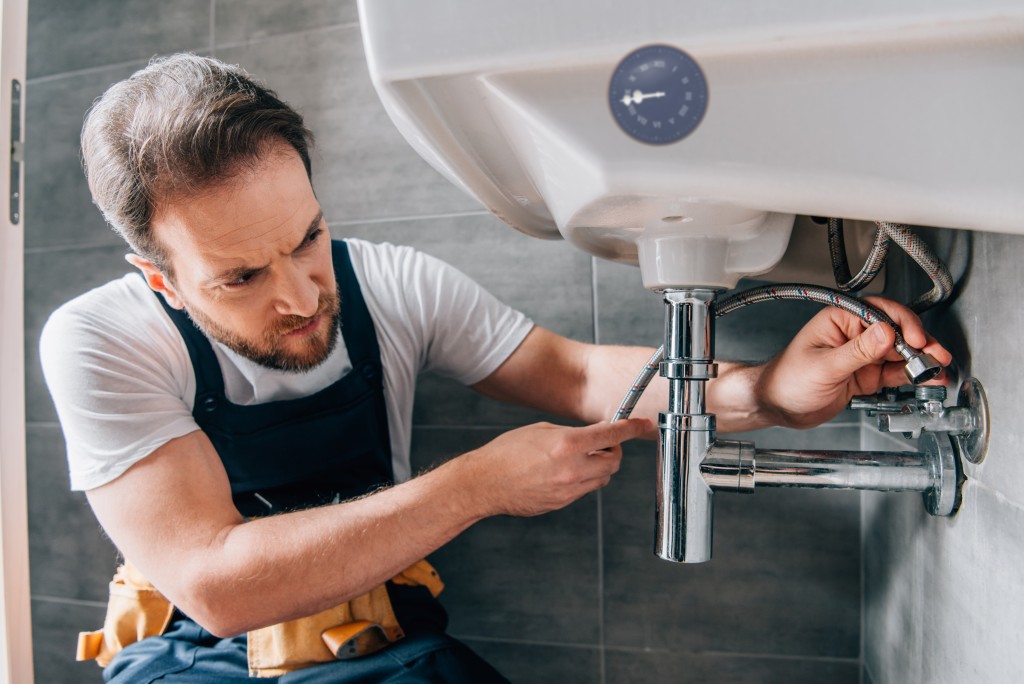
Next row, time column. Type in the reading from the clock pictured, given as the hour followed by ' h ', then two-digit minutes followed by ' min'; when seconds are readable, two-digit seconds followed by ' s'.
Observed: 8 h 43 min
